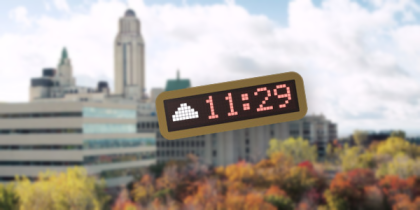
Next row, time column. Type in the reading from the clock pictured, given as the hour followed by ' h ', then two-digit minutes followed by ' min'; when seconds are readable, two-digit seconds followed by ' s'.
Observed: 11 h 29 min
